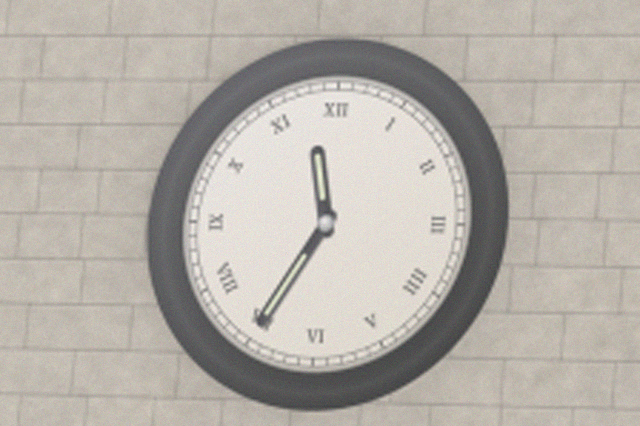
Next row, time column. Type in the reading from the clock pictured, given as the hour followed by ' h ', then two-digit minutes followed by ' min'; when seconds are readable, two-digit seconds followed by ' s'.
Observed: 11 h 35 min
